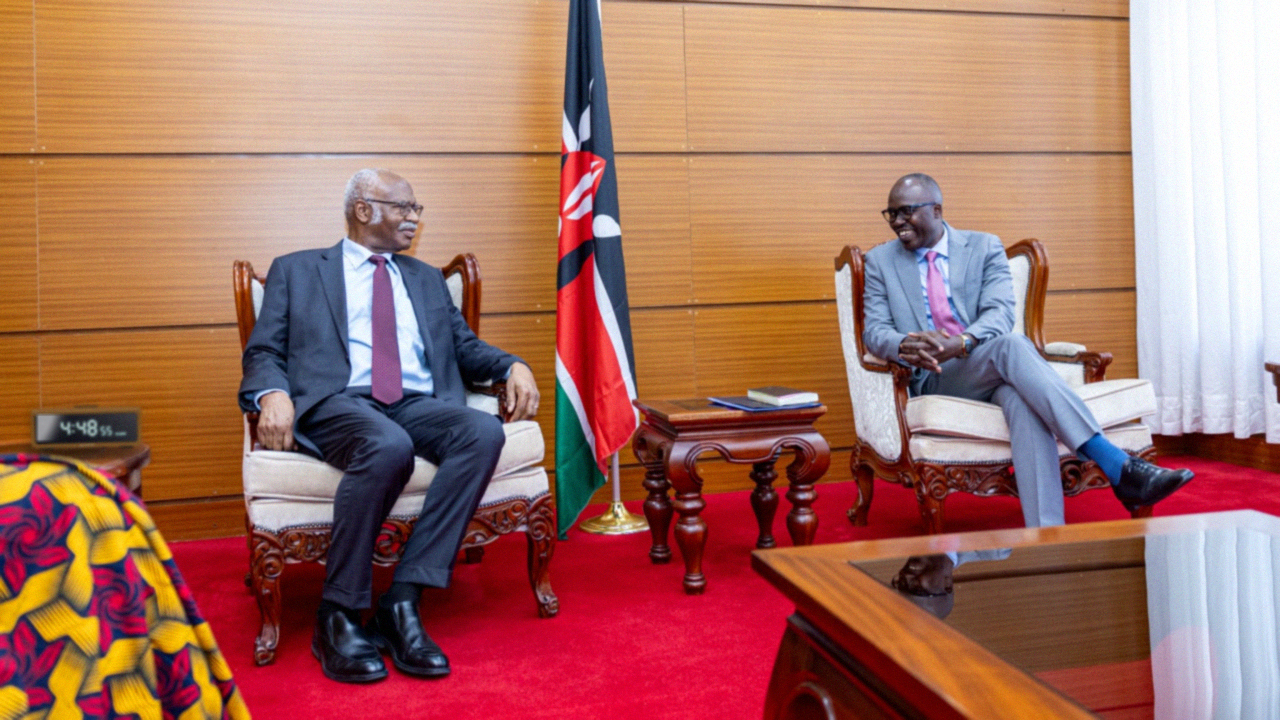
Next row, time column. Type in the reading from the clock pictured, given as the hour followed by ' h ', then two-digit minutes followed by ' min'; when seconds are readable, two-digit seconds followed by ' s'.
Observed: 4 h 48 min
